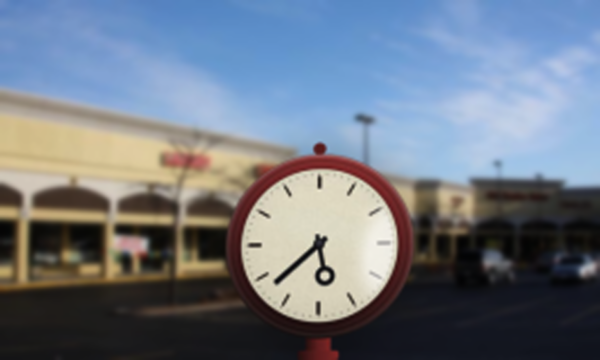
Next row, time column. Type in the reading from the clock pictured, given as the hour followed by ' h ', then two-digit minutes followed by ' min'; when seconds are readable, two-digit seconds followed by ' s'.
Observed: 5 h 38 min
